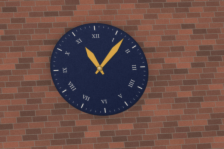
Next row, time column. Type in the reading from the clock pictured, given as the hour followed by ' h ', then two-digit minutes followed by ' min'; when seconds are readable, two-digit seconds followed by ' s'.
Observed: 11 h 07 min
